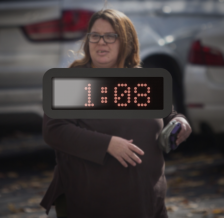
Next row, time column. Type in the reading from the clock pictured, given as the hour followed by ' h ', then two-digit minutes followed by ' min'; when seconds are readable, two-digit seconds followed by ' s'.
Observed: 1 h 08 min
